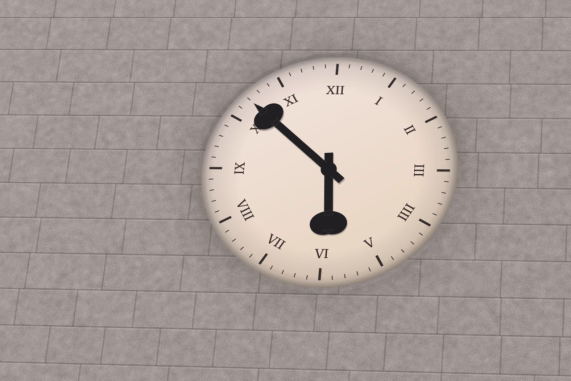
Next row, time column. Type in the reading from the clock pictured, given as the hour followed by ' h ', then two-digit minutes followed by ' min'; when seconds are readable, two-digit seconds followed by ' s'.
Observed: 5 h 52 min
